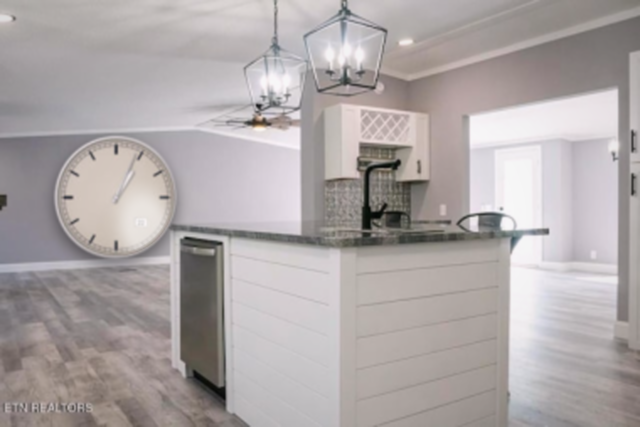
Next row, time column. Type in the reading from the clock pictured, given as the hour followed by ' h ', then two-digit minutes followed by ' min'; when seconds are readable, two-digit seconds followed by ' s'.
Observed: 1 h 04 min
